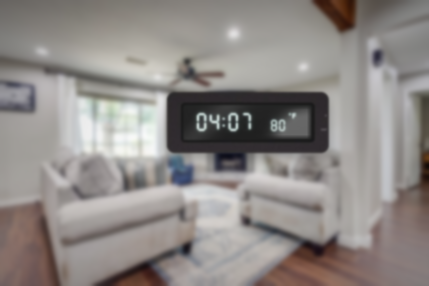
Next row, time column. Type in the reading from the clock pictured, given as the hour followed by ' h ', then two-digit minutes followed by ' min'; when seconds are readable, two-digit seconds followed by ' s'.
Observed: 4 h 07 min
